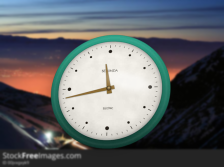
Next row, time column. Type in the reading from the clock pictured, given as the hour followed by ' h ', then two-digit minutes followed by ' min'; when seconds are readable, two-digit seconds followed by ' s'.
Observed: 11 h 43 min
